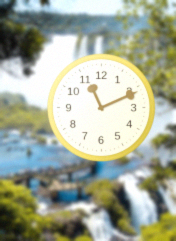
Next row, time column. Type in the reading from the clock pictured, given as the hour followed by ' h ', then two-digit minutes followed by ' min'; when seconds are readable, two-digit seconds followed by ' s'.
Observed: 11 h 11 min
